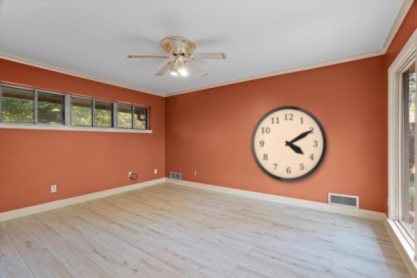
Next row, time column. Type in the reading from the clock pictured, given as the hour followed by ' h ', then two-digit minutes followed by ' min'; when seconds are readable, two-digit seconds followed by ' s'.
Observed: 4 h 10 min
